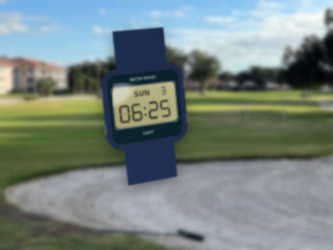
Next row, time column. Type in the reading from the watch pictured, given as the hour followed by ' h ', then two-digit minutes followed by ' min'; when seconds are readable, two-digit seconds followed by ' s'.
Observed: 6 h 25 min
